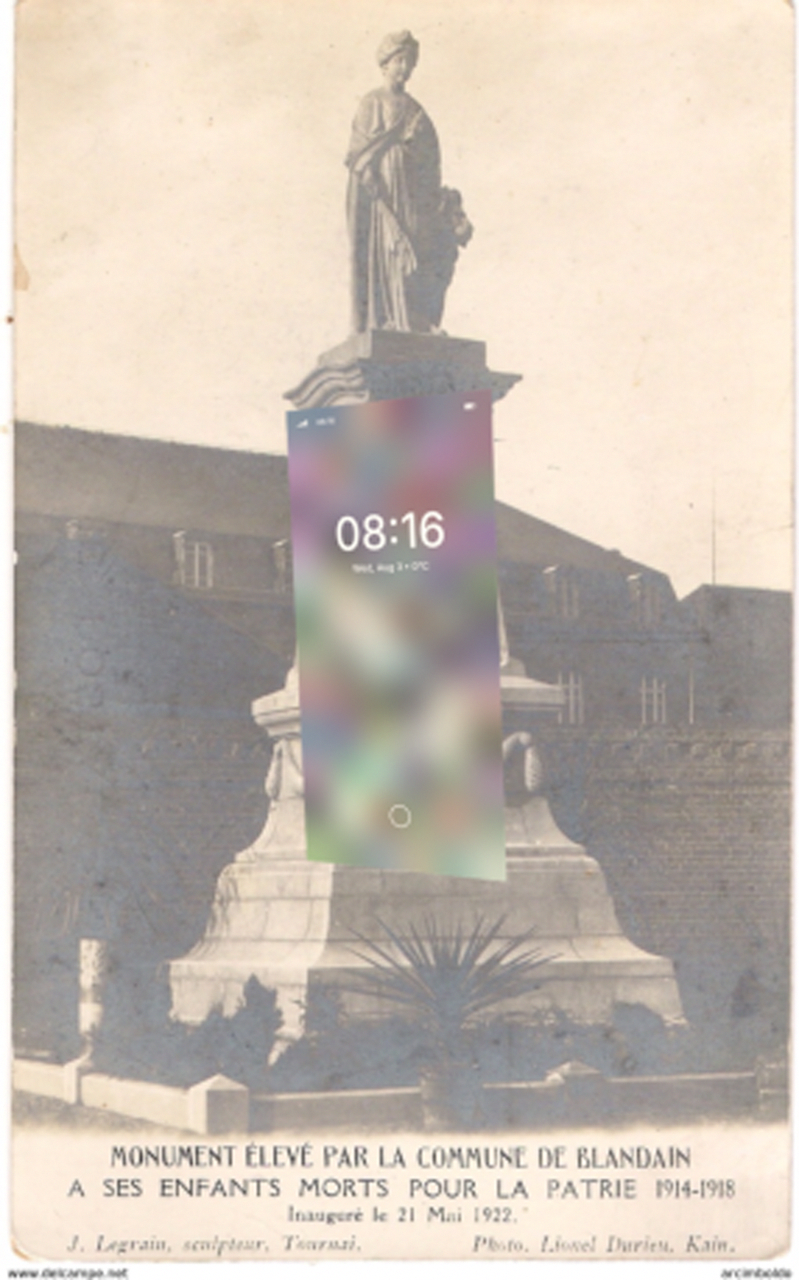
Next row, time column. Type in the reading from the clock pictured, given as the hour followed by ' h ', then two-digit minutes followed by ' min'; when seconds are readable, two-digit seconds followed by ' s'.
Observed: 8 h 16 min
